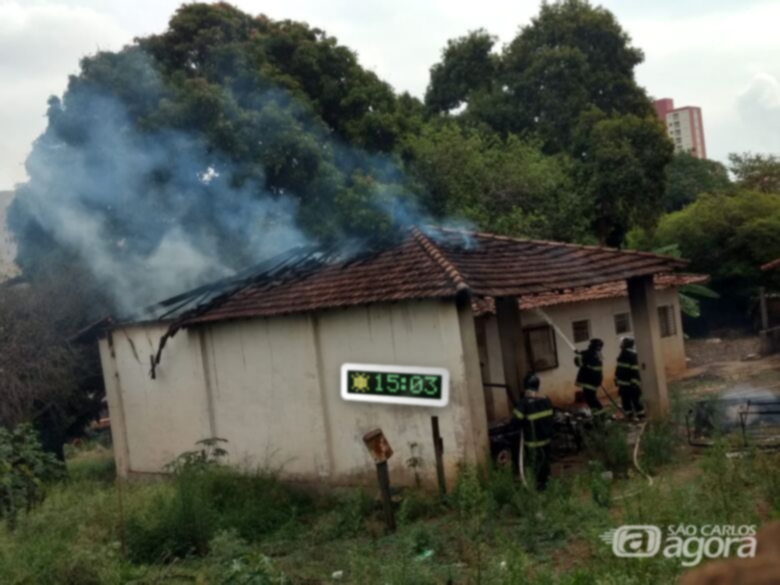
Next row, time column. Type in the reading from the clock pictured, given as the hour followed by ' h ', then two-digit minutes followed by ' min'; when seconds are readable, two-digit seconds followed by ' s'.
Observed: 15 h 03 min
